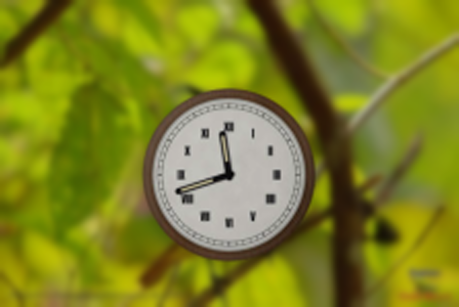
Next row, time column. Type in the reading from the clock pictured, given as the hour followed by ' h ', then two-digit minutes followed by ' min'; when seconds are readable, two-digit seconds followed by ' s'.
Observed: 11 h 42 min
